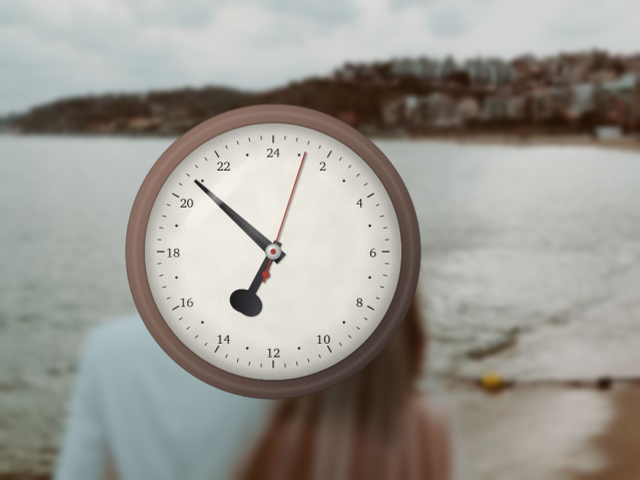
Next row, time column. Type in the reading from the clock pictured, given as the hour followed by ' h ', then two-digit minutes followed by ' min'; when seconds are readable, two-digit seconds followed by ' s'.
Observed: 13 h 52 min 03 s
